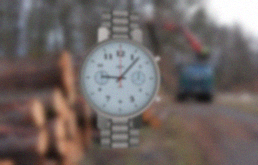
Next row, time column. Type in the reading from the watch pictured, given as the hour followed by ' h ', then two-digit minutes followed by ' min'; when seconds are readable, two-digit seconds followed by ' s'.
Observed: 9 h 07 min
